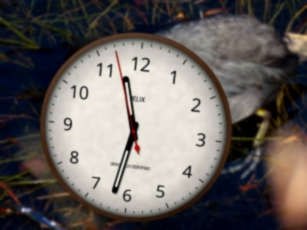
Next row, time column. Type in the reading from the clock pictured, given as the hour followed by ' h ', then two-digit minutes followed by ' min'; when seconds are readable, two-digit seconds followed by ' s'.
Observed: 11 h 31 min 57 s
